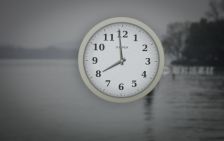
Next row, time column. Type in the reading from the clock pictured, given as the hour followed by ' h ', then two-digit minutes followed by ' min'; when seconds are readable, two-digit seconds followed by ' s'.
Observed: 7 h 59 min
